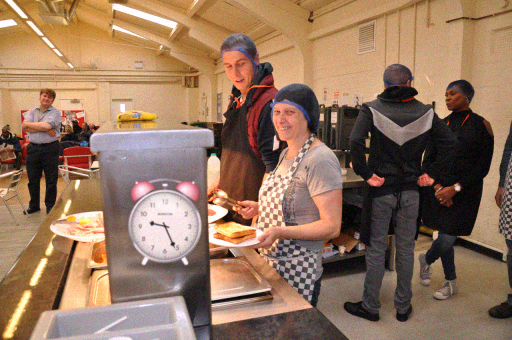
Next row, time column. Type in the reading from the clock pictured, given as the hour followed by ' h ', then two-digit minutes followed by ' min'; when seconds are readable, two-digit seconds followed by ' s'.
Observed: 9 h 26 min
